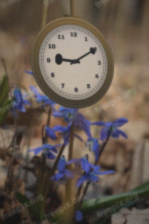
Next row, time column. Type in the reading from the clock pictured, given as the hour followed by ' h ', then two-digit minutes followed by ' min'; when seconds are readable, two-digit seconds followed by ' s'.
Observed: 9 h 10 min
